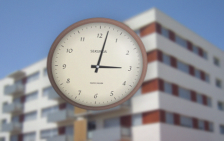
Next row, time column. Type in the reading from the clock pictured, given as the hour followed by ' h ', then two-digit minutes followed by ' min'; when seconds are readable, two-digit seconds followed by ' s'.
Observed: 3 h 02 min
